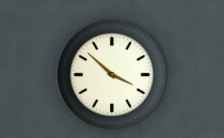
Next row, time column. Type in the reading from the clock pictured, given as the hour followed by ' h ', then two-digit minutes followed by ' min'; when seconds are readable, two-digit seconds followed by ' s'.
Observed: 3 h 52 min
